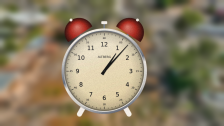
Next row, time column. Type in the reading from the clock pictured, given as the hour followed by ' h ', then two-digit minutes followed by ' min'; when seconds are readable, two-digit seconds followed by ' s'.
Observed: 1 h 07 min
